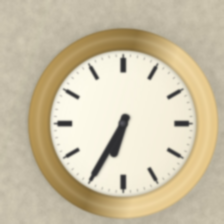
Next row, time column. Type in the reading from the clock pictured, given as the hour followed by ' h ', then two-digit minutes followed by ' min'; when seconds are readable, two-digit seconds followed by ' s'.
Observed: 6 h 35 min
